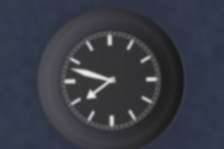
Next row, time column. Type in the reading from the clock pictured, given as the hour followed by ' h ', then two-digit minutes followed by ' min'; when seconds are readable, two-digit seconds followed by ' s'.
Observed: 7 h 48 min
